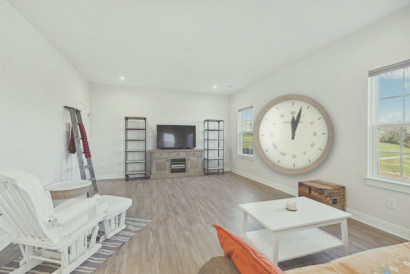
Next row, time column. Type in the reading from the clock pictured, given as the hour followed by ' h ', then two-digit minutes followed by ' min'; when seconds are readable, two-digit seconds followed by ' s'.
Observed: 12 h 03 min
